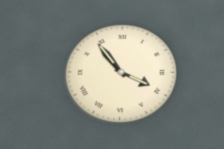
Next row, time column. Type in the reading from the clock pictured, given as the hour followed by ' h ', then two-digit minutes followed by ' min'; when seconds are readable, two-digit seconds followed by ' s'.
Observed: 3 h 54 min
